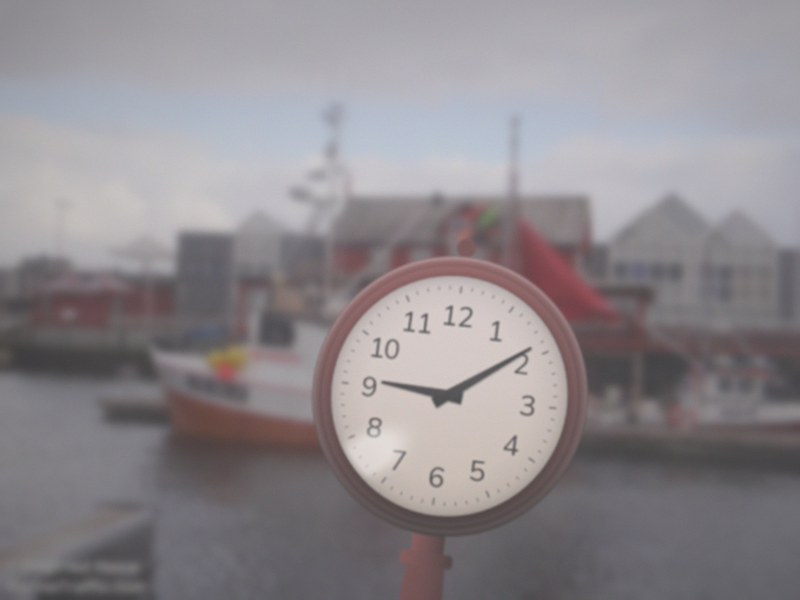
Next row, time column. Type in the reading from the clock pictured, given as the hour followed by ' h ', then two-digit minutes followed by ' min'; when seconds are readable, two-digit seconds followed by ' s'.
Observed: 9 h 09 min
